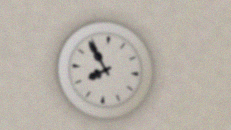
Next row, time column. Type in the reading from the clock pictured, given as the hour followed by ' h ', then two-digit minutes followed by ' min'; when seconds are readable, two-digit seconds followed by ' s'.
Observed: 7 h 54 min
